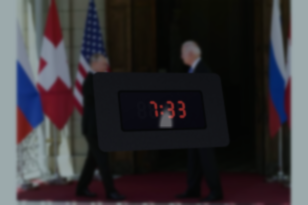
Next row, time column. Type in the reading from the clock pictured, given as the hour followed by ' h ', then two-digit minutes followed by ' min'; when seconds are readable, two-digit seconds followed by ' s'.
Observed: 7 h 33 min
